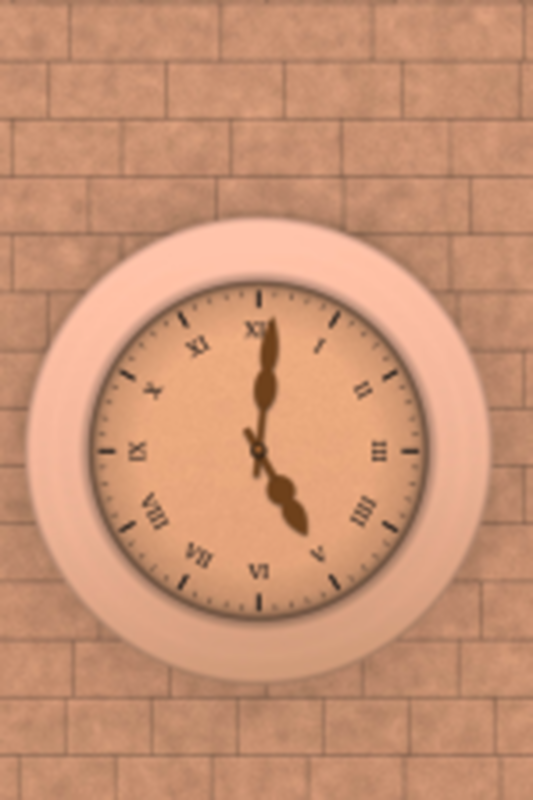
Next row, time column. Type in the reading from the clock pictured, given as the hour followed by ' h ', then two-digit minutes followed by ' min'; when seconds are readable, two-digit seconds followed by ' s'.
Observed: 5 h 01 min
